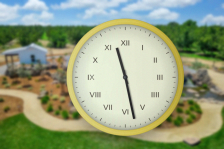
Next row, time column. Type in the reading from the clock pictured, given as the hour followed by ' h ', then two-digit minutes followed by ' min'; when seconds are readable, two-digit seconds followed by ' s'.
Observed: 11 h 28 min
